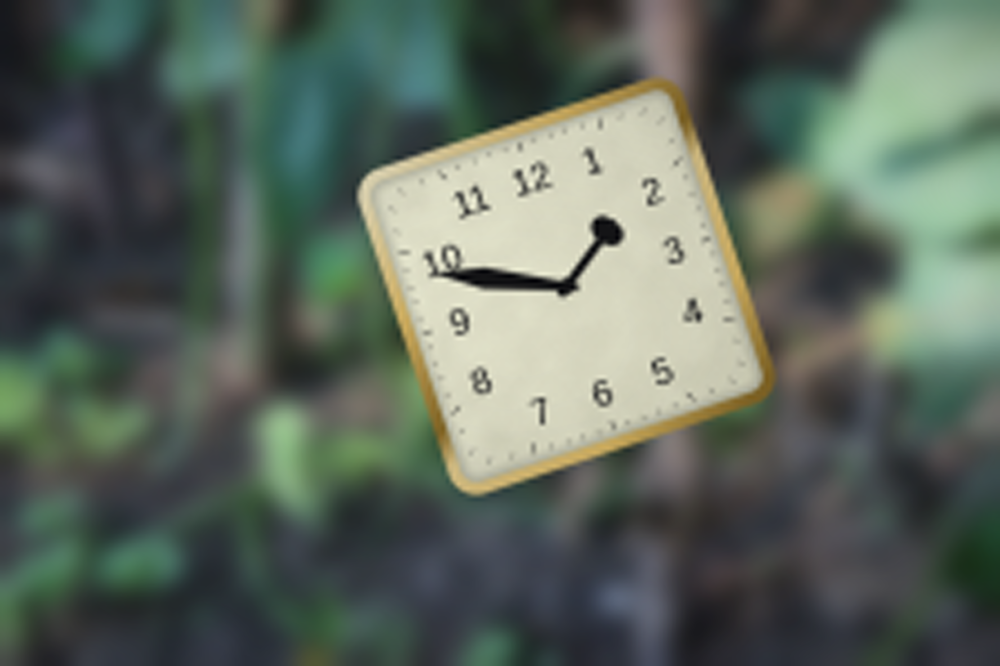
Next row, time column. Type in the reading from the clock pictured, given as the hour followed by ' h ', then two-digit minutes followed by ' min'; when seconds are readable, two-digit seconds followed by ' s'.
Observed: 1 h 49 min
